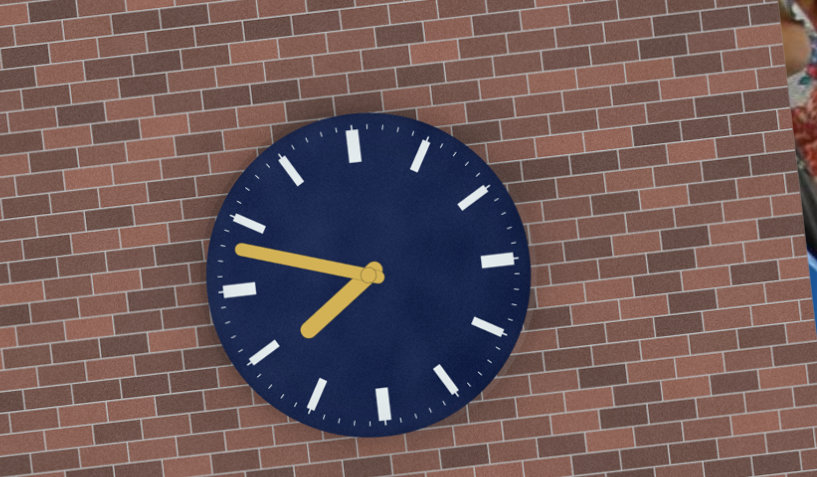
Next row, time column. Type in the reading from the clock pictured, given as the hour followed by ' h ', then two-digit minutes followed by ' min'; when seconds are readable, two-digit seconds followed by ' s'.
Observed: 7 h 48 min
